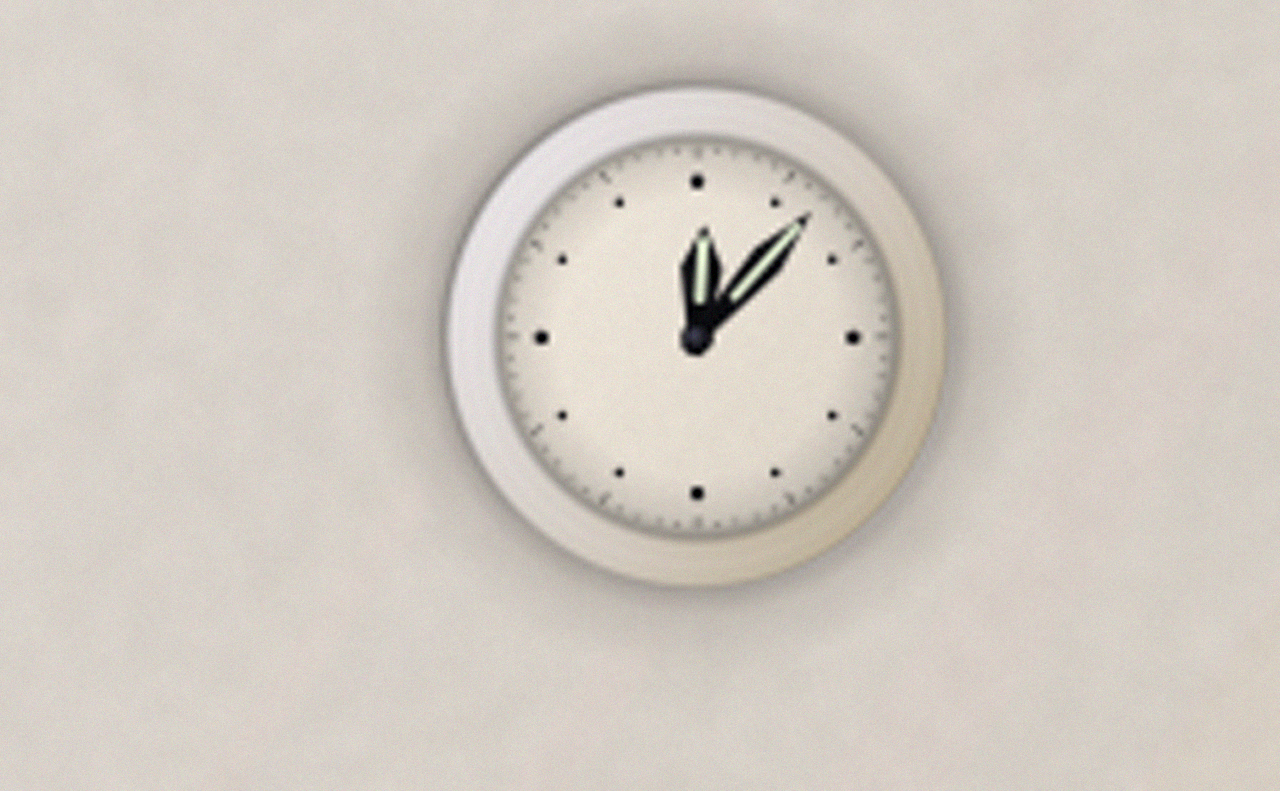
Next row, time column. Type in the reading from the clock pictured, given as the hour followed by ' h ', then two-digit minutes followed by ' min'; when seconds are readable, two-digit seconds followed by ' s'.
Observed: 12 h 07 min
